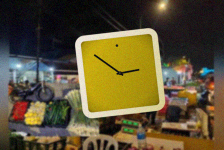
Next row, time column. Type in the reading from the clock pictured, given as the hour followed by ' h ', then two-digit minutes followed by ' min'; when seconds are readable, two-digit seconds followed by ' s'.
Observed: 2 h 52 min
